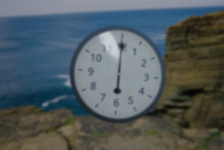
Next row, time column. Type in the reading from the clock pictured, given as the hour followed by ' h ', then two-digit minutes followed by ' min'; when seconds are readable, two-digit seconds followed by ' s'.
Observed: 6 h 00 min
